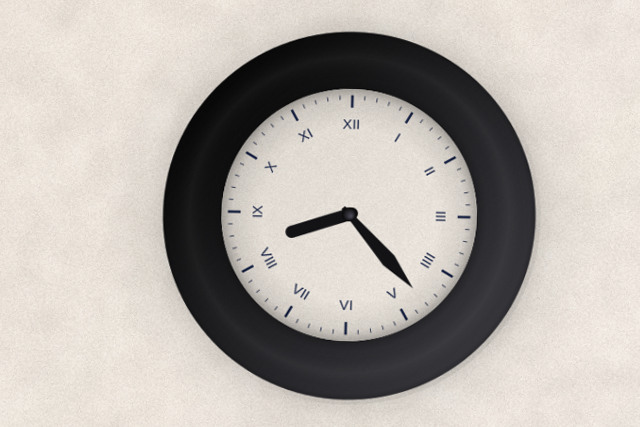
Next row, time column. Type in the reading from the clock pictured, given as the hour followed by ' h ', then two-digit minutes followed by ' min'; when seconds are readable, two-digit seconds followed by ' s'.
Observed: 8 h 23 min
